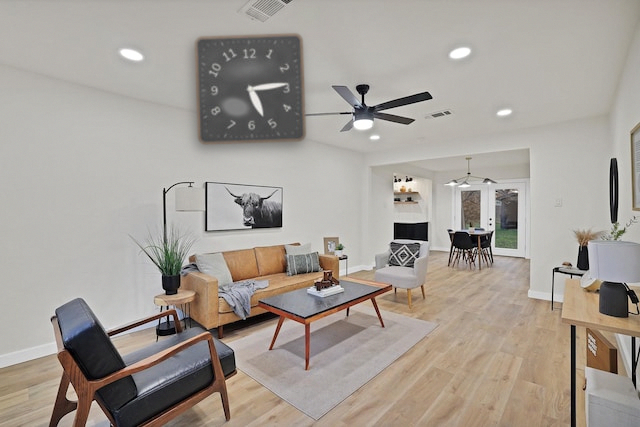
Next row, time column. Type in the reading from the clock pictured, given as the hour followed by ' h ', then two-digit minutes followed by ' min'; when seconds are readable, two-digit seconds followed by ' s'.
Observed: 5 h 14 min
